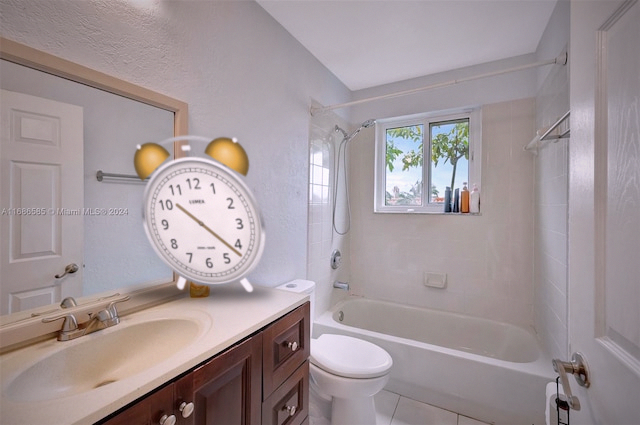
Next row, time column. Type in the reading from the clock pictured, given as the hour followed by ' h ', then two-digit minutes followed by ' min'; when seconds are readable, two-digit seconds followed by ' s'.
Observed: 10 h 22 min
